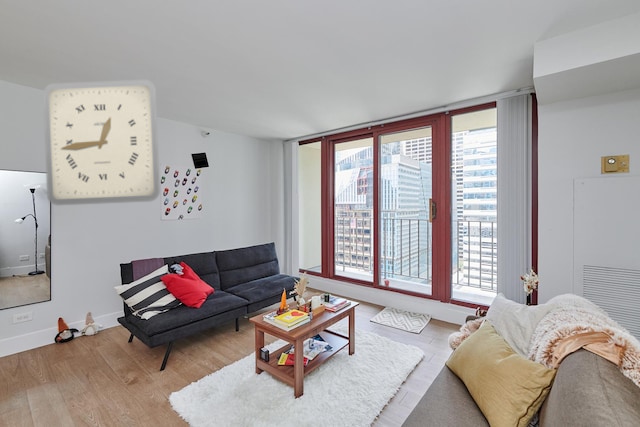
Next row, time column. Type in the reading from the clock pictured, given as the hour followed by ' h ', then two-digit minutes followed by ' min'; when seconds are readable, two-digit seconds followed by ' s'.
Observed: 12 h 44 min
